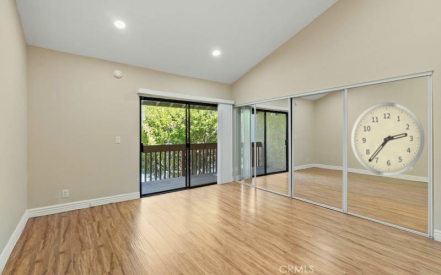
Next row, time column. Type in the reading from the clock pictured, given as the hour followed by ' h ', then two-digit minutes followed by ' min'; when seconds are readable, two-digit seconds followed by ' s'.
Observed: 2 h 37 min
